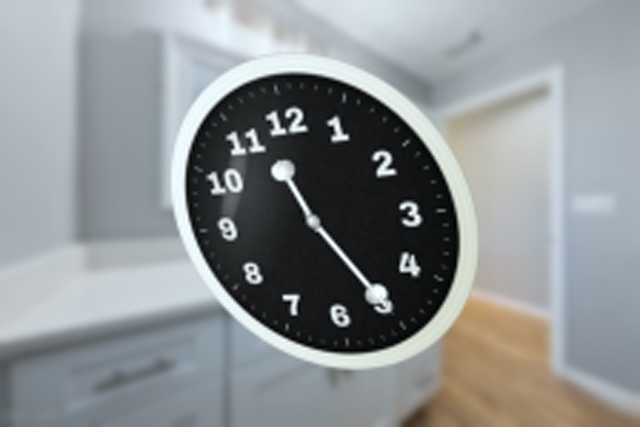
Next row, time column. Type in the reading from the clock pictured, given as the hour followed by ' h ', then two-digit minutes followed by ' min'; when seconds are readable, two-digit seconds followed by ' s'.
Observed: 11 h 25 min
